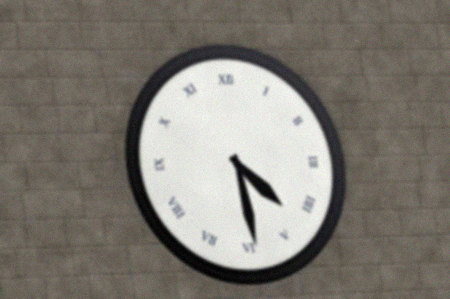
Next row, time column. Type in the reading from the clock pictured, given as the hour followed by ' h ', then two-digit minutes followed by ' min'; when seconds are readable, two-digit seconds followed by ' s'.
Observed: 4 h 29 min
